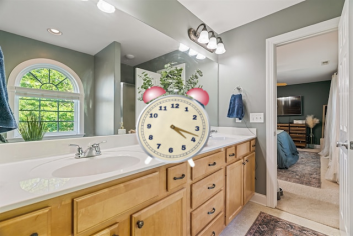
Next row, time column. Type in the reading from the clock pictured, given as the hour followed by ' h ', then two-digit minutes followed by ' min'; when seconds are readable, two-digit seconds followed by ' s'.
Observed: 4 h 18 min
